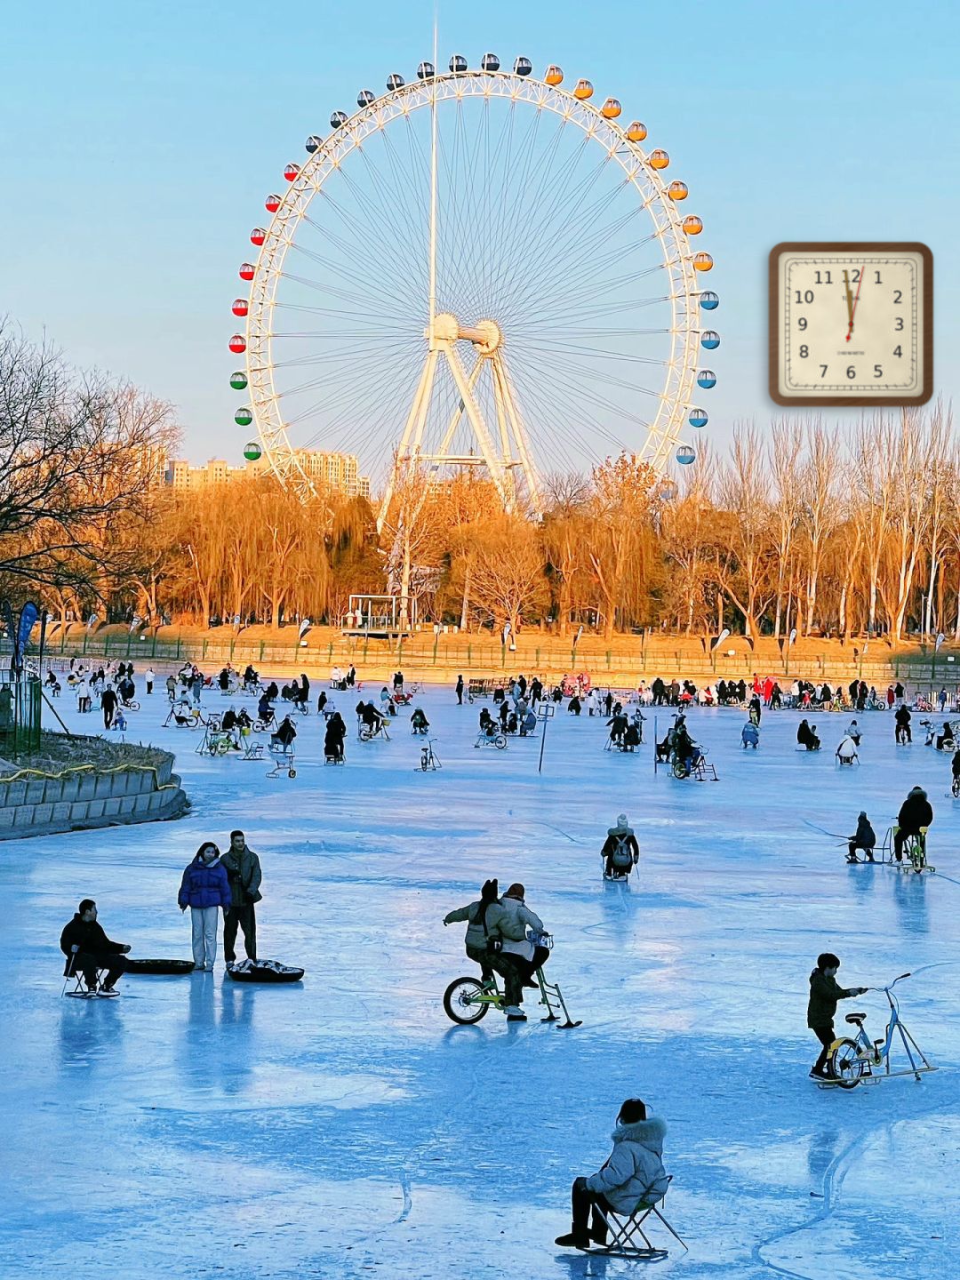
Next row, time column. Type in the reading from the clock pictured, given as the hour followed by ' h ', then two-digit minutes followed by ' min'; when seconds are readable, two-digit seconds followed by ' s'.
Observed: 11 h 59 min 02 s
